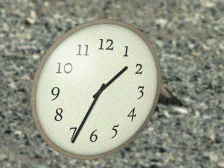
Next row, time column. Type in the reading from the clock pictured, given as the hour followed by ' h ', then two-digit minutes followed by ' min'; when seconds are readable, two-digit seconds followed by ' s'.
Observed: 1 h 34 min
